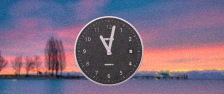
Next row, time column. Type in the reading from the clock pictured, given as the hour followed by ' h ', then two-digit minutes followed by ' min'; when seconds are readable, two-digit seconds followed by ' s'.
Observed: 11 h 02 min
